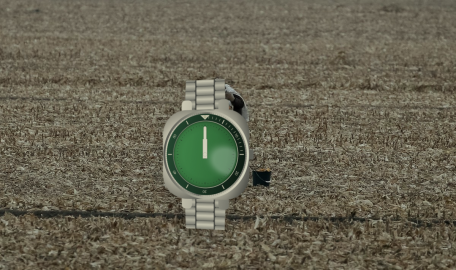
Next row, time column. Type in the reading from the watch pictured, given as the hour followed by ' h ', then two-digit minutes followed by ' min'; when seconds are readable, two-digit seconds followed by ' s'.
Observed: 12 h 00 min
